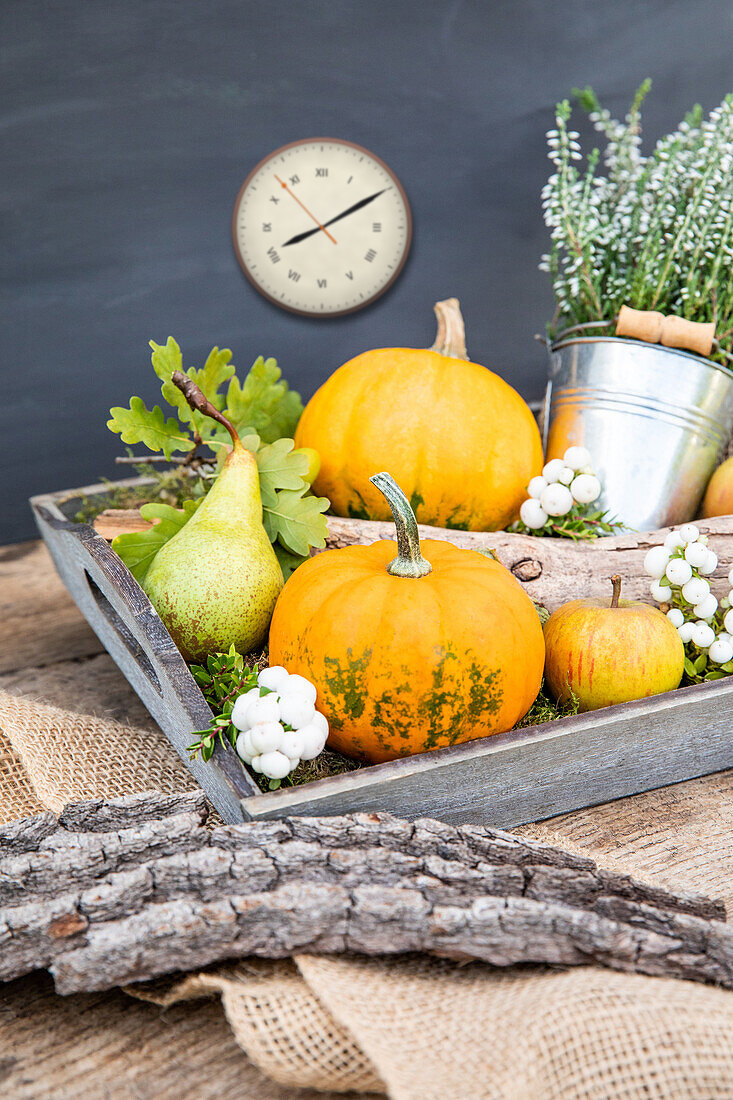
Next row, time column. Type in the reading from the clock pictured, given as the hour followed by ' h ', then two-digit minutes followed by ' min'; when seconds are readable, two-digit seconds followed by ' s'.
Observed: 8 h 09 min 53 s
